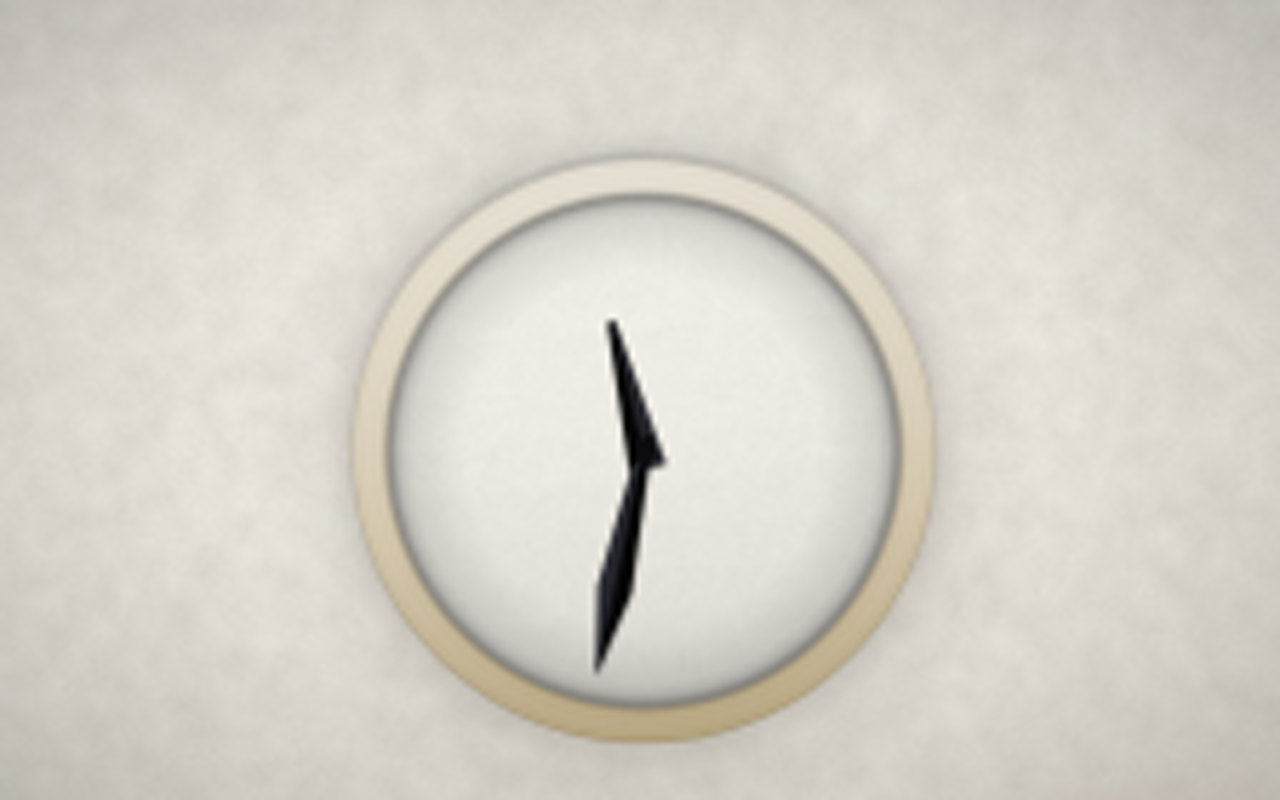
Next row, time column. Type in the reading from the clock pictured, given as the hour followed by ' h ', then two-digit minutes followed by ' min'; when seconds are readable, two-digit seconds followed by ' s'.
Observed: 11 h 32 min
